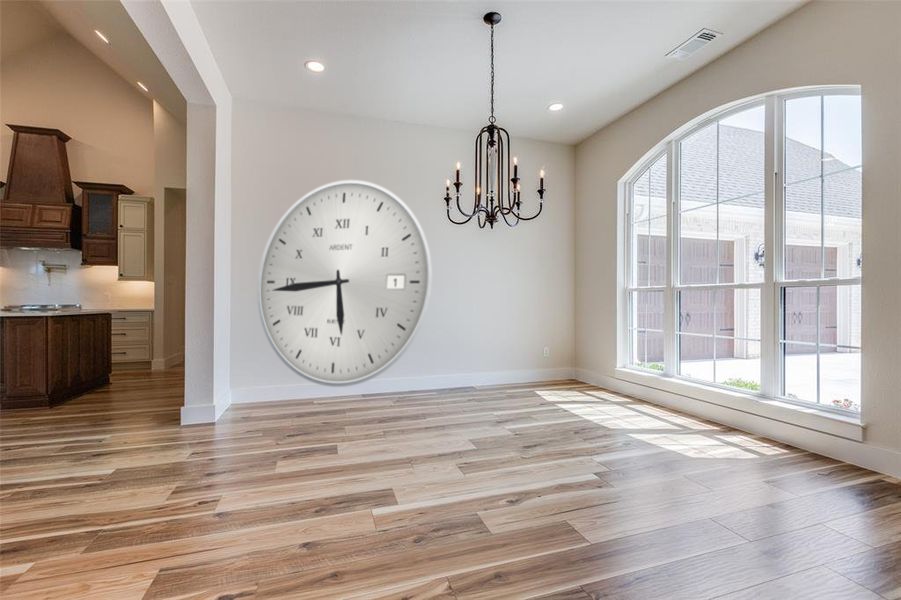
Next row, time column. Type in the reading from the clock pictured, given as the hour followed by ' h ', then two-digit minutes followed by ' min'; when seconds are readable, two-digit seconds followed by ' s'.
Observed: 5 h 44 min
